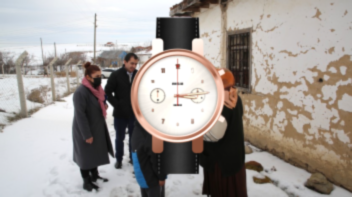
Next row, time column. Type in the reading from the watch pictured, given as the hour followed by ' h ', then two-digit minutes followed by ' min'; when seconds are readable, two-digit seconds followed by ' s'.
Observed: 3 h 14 min
